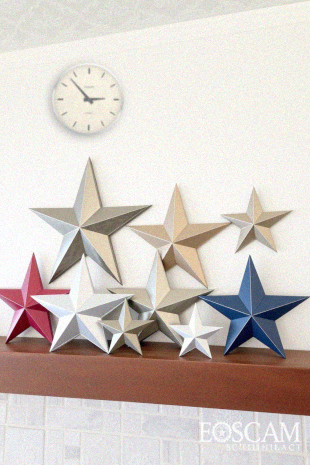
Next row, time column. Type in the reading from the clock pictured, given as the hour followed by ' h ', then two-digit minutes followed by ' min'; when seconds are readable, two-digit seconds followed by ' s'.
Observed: 2 h 53 min
